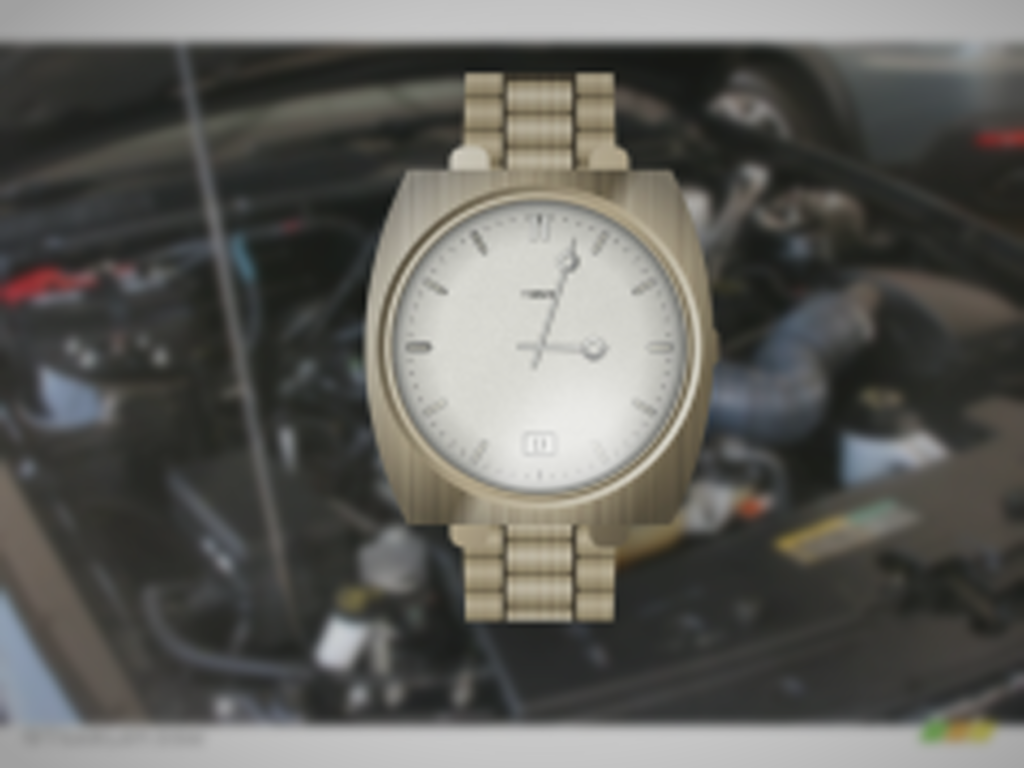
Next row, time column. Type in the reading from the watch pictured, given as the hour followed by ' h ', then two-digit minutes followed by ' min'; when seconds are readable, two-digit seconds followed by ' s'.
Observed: 3 h 03 min
